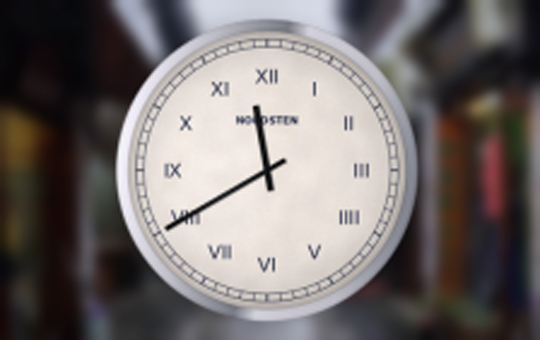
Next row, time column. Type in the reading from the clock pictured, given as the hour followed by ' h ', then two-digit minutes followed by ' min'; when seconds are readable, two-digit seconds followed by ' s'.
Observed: 11 h 40 min
